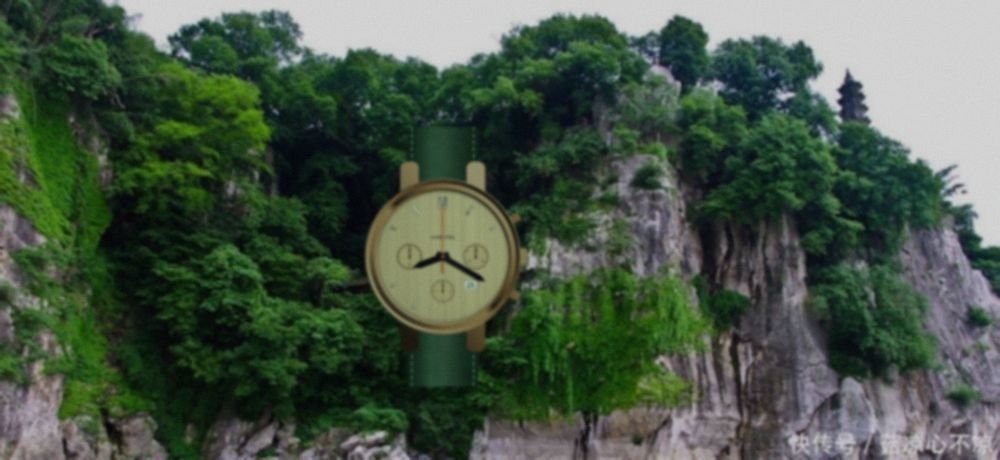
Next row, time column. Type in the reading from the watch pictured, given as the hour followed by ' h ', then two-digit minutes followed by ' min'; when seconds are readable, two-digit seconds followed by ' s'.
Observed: 8 h 20 min
